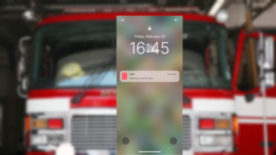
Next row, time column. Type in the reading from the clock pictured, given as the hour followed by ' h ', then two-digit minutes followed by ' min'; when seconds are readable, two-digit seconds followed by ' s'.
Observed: 16 h 45 min
